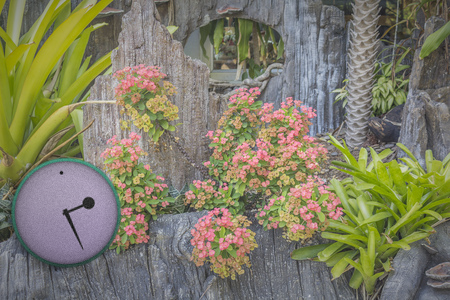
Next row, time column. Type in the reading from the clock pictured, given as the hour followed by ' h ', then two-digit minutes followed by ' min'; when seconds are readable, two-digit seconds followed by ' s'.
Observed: 2 h 27 min
